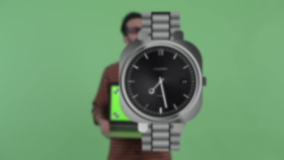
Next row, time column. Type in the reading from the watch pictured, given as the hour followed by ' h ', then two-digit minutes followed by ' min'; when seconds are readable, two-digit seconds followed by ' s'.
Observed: 7 h 28 min
